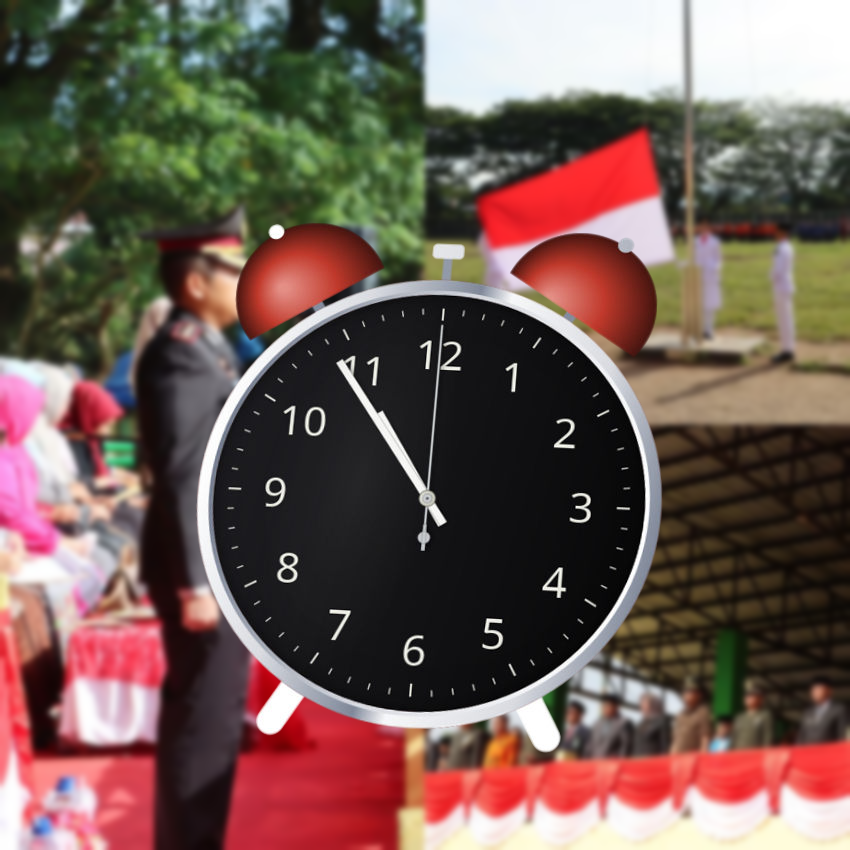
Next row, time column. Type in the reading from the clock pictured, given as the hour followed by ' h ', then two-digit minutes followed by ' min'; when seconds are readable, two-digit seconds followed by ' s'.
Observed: 10 h 54 min 00 s
